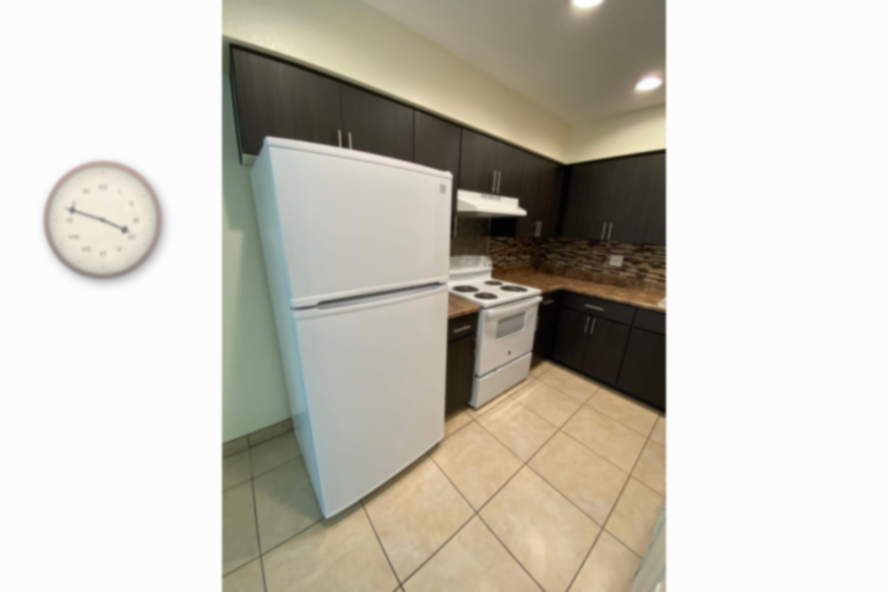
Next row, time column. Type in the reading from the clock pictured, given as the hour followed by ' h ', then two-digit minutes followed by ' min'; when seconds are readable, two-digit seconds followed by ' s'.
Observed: 3 h 48 min
